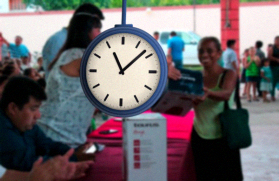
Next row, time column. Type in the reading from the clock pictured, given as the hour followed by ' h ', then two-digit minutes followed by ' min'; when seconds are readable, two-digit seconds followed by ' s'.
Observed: 11 h 08 min
